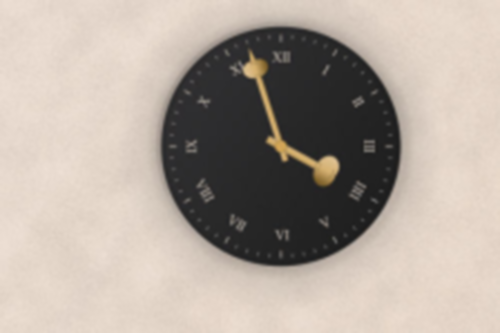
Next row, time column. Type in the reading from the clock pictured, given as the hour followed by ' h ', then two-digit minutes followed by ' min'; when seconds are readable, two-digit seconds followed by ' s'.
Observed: 3 h 57 min
